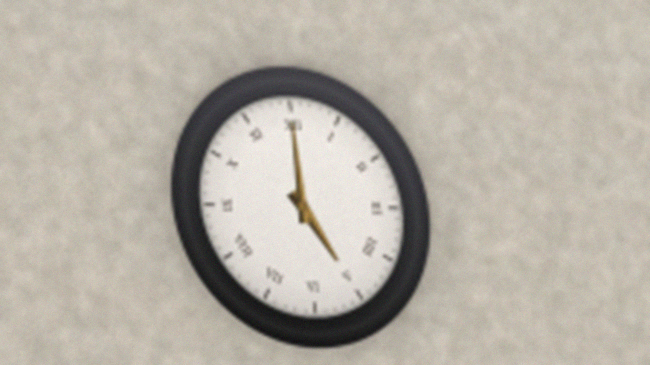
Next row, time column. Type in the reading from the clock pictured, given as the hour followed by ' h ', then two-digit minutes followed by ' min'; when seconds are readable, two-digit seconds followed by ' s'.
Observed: 5 h 00 min
